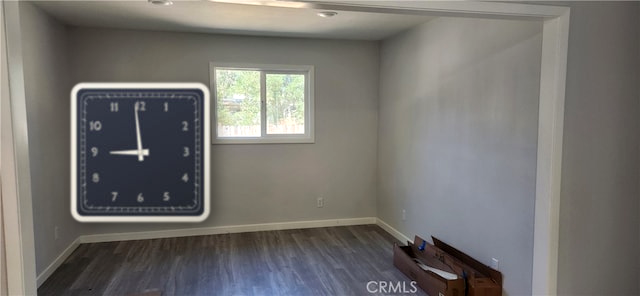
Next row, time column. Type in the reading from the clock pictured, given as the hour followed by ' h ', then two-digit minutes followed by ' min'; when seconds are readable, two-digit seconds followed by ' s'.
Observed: 8 h 59 min
